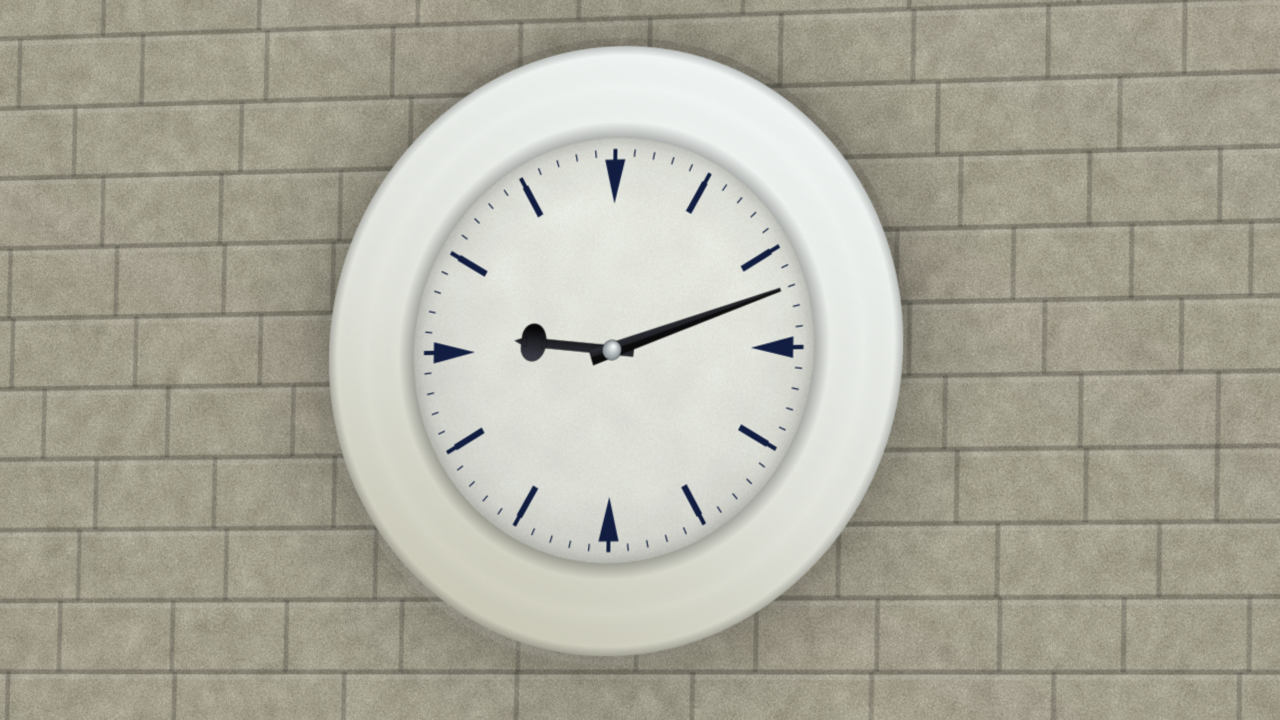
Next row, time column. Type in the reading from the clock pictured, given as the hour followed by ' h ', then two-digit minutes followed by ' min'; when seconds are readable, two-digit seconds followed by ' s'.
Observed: 9 h 12 min
